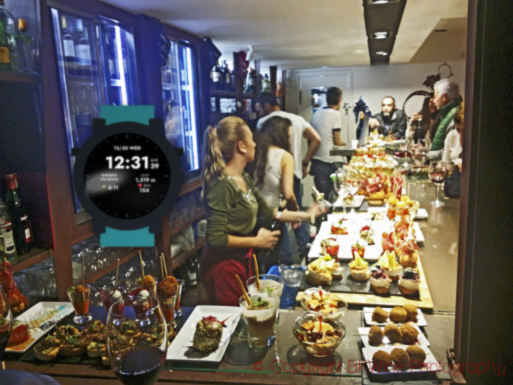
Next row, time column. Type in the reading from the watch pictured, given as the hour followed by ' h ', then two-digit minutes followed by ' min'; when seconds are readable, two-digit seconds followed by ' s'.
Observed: 12 h 31 min
